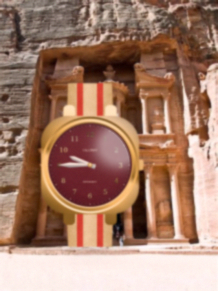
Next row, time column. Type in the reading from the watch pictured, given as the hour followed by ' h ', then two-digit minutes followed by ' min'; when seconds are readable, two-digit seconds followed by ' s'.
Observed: 9 h 45 min
